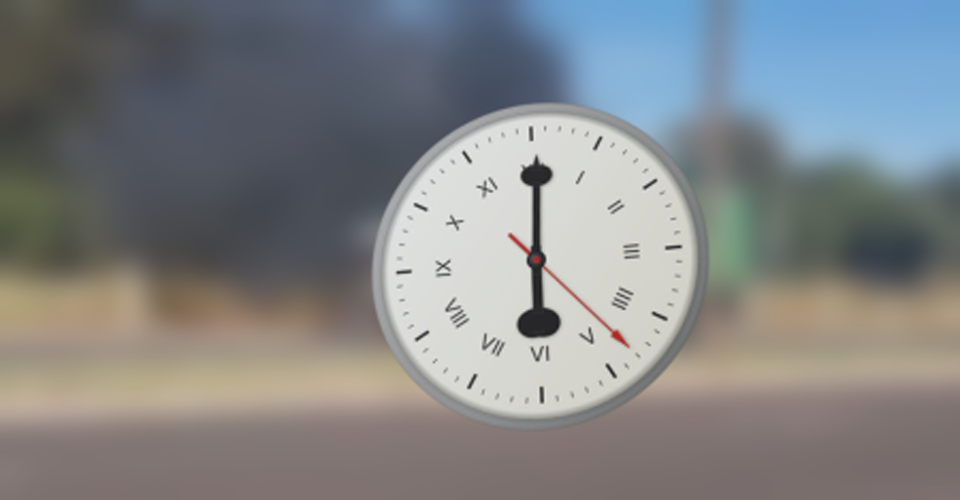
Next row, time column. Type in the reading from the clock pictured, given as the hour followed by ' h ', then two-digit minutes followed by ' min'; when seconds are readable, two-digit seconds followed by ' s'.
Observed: 6 h 00 min 23 s
